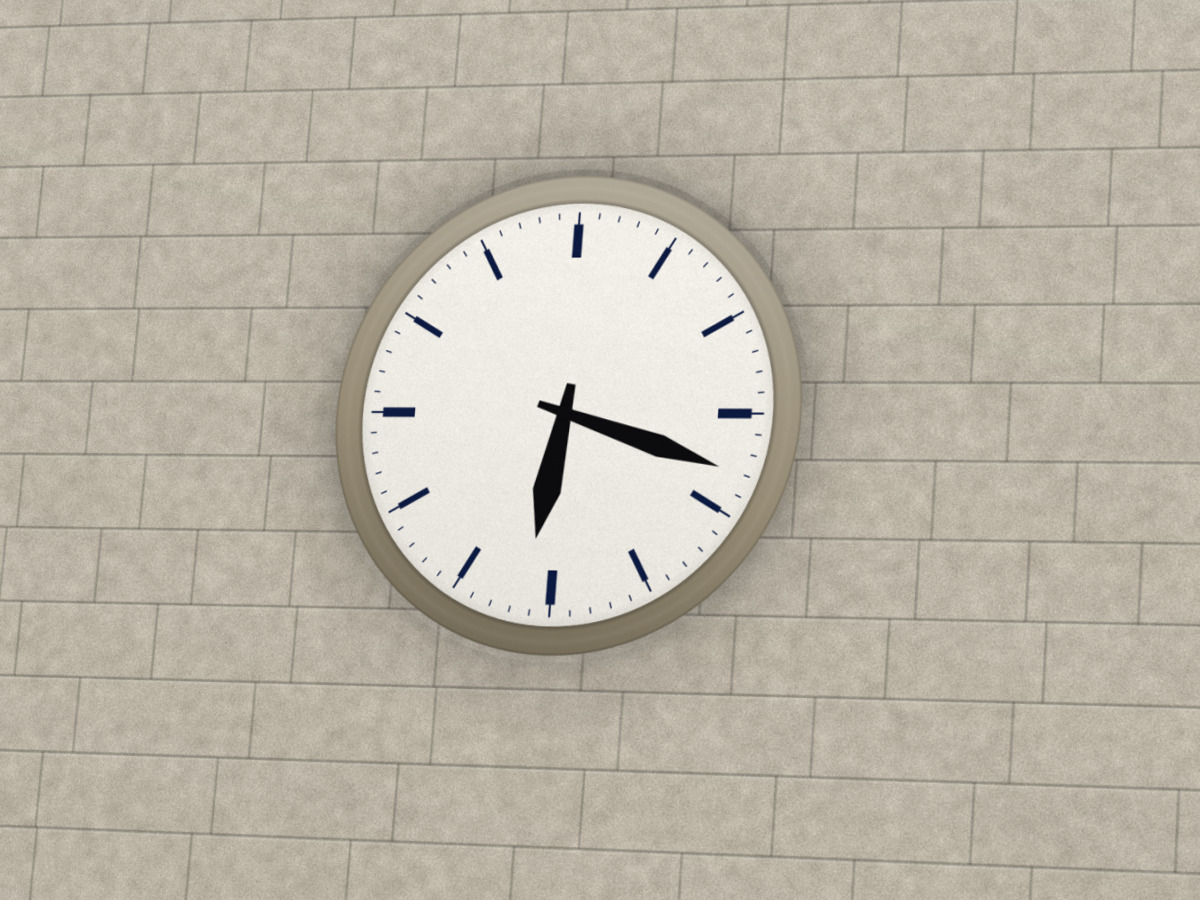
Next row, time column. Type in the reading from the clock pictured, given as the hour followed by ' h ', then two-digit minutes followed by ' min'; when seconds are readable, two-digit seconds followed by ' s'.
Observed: 6 h 18 min
